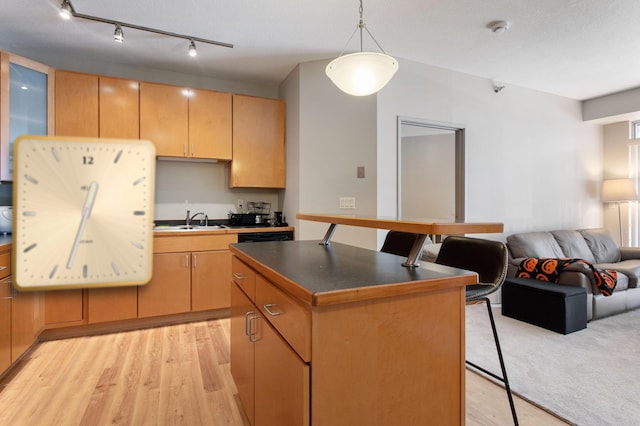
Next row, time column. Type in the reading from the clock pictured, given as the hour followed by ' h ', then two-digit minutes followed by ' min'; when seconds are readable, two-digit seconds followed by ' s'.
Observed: 12 h 33 min
